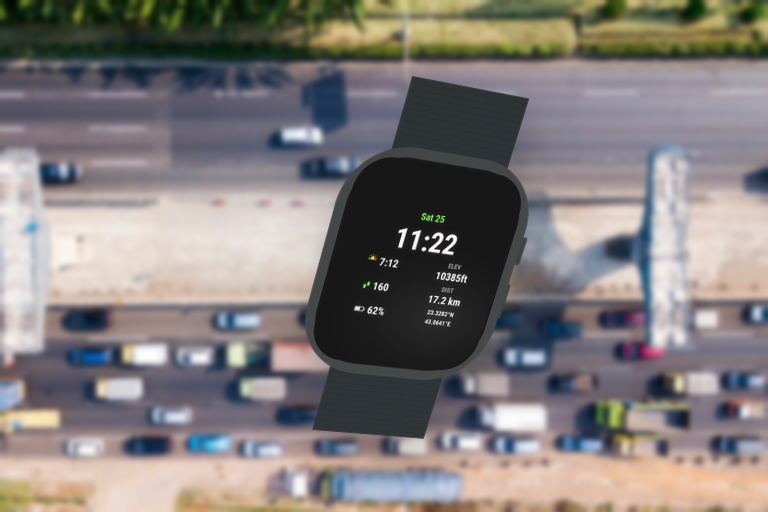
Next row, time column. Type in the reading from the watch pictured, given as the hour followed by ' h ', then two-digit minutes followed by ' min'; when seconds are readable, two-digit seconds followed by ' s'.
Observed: 11 h 22 min
